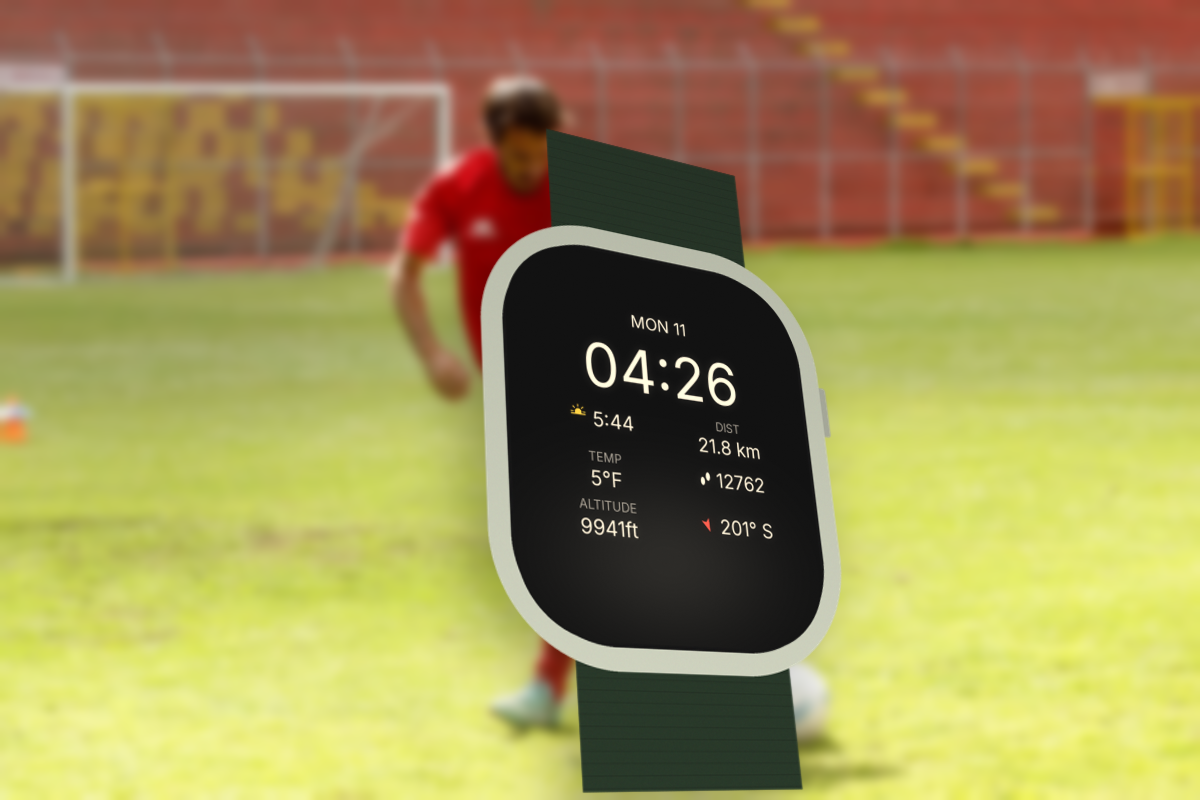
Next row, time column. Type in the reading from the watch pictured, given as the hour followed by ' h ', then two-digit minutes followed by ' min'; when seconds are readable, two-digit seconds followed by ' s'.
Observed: 4 h 26 min
